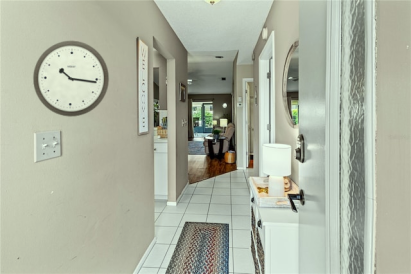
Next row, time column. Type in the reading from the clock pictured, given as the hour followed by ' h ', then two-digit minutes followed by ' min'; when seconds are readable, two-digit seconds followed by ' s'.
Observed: 10 h 16 min
